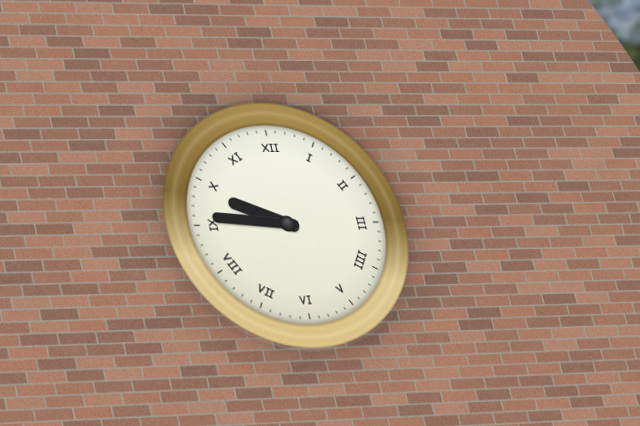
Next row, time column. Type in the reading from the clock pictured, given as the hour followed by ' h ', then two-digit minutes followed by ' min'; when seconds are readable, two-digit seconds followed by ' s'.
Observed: 9 h 46 min
